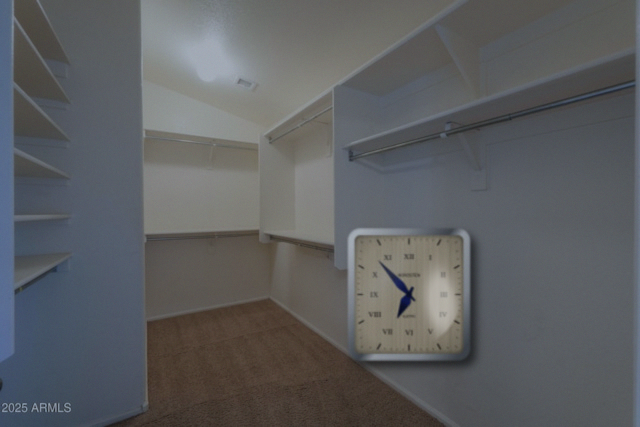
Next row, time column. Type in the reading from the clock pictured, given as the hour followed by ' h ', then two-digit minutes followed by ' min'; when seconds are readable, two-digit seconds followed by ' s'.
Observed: 6 h 53 min
